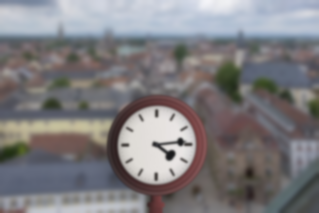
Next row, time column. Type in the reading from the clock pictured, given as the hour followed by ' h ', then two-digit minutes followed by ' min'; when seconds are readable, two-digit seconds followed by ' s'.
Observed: 4 h 14 min
